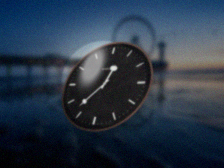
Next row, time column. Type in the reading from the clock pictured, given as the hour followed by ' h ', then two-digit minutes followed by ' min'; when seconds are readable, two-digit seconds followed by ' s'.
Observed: 12 h 37 min
